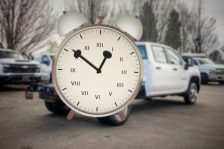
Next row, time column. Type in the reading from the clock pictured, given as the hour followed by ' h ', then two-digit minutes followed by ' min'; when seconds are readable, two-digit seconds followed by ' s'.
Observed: 12 h 51 min
